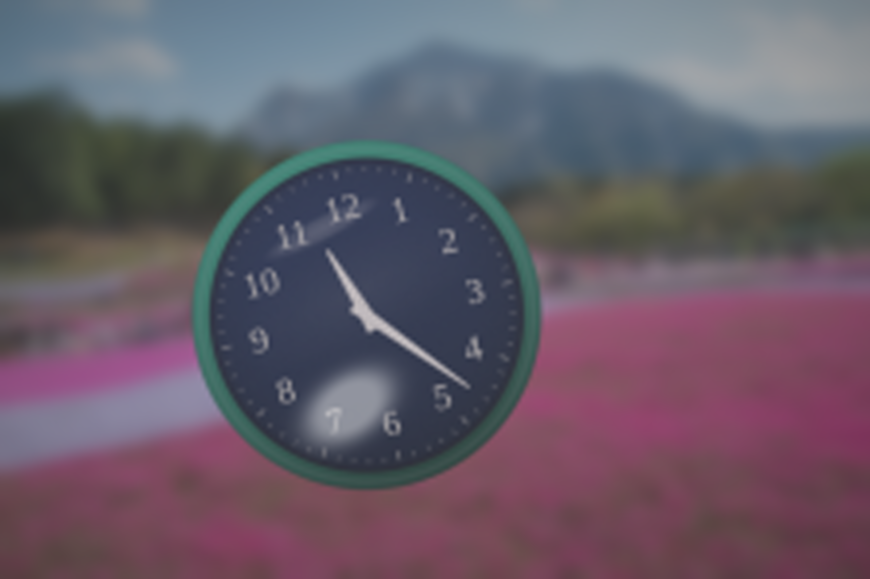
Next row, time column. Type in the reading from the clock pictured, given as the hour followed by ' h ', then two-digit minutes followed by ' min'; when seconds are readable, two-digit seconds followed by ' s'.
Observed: 11 h 23 min
